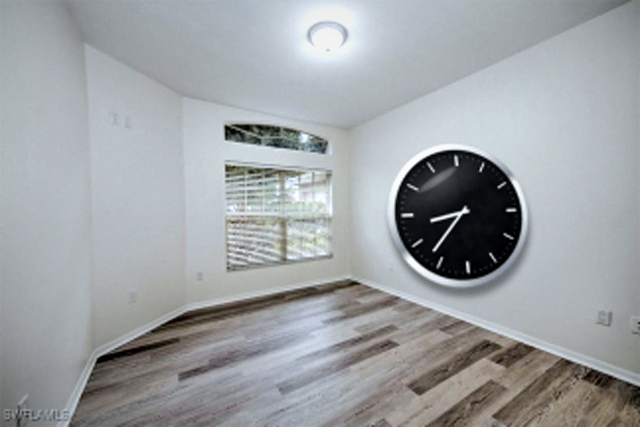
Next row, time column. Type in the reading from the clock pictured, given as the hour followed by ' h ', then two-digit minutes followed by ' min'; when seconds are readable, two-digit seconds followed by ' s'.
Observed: 8 h 37 min
